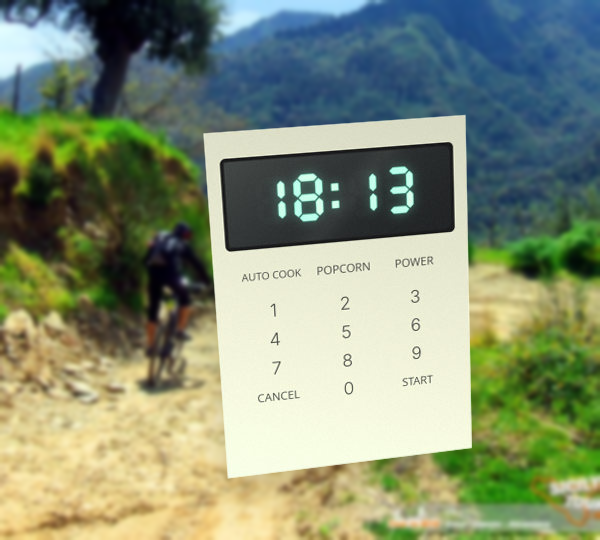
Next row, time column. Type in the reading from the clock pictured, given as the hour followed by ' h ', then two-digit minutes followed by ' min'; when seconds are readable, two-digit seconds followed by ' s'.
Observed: 18 h 13 min
